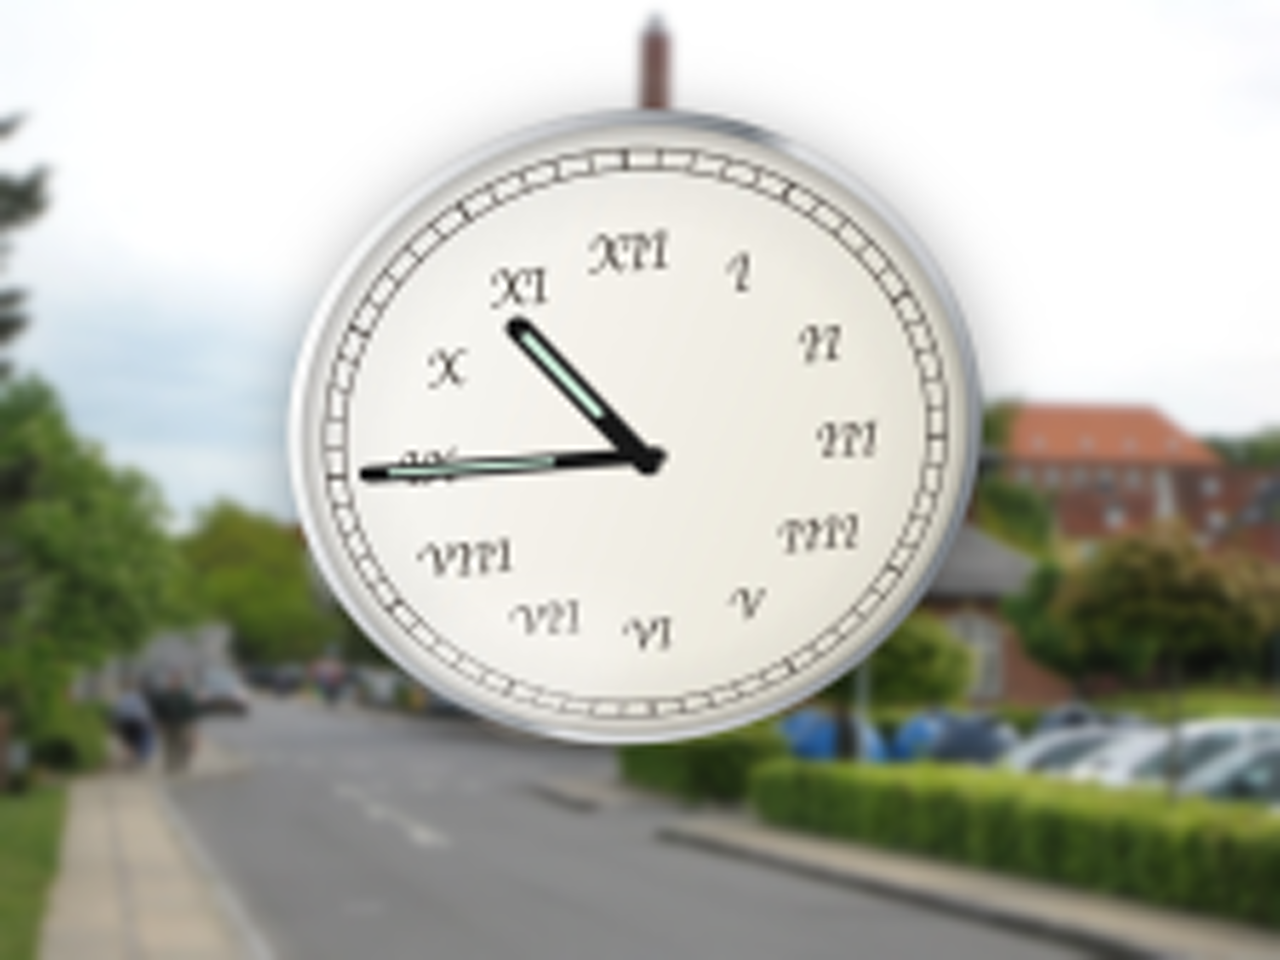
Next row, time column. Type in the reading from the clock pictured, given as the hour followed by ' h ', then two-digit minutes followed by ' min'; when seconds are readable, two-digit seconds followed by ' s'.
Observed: 10 h 45 min
